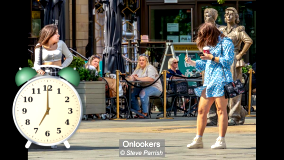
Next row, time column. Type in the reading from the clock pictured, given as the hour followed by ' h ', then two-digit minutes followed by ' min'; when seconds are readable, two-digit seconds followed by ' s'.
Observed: 7 h 00 min
